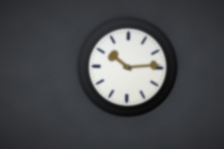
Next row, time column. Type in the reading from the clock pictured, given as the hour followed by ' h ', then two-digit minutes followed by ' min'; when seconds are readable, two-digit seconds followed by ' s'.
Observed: 10 h 14 min
